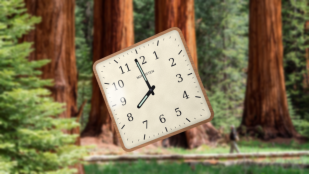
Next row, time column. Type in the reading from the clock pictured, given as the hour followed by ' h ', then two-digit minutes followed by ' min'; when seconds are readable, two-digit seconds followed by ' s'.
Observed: 7 h 59 min
